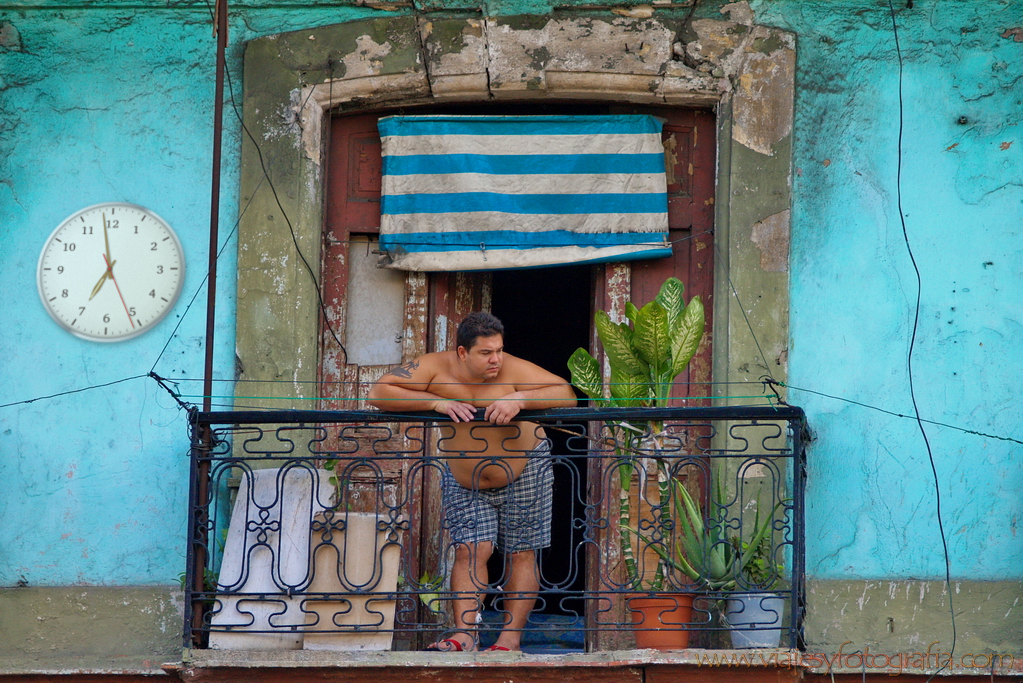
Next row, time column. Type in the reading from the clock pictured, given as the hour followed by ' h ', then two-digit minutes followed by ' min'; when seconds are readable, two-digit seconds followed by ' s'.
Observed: 6 h 58 min 26 s
